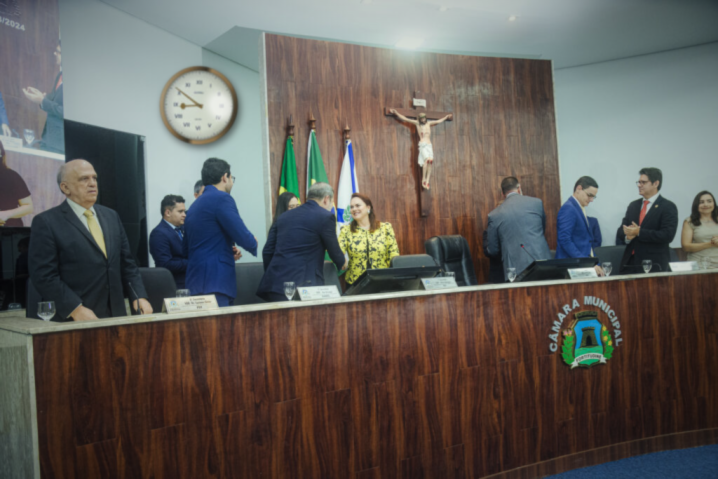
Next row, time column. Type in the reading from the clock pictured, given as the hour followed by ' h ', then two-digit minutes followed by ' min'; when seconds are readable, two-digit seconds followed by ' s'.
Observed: 8 h 51 min
